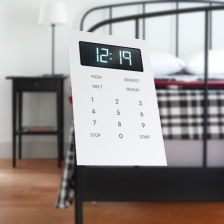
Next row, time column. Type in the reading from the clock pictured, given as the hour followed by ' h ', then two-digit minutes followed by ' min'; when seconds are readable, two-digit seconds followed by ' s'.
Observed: 12 h 19 min
